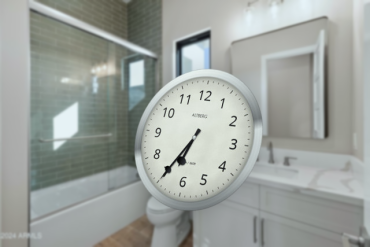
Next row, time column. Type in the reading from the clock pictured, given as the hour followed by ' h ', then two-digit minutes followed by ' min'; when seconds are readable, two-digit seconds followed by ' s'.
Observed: 6 h 35 min
